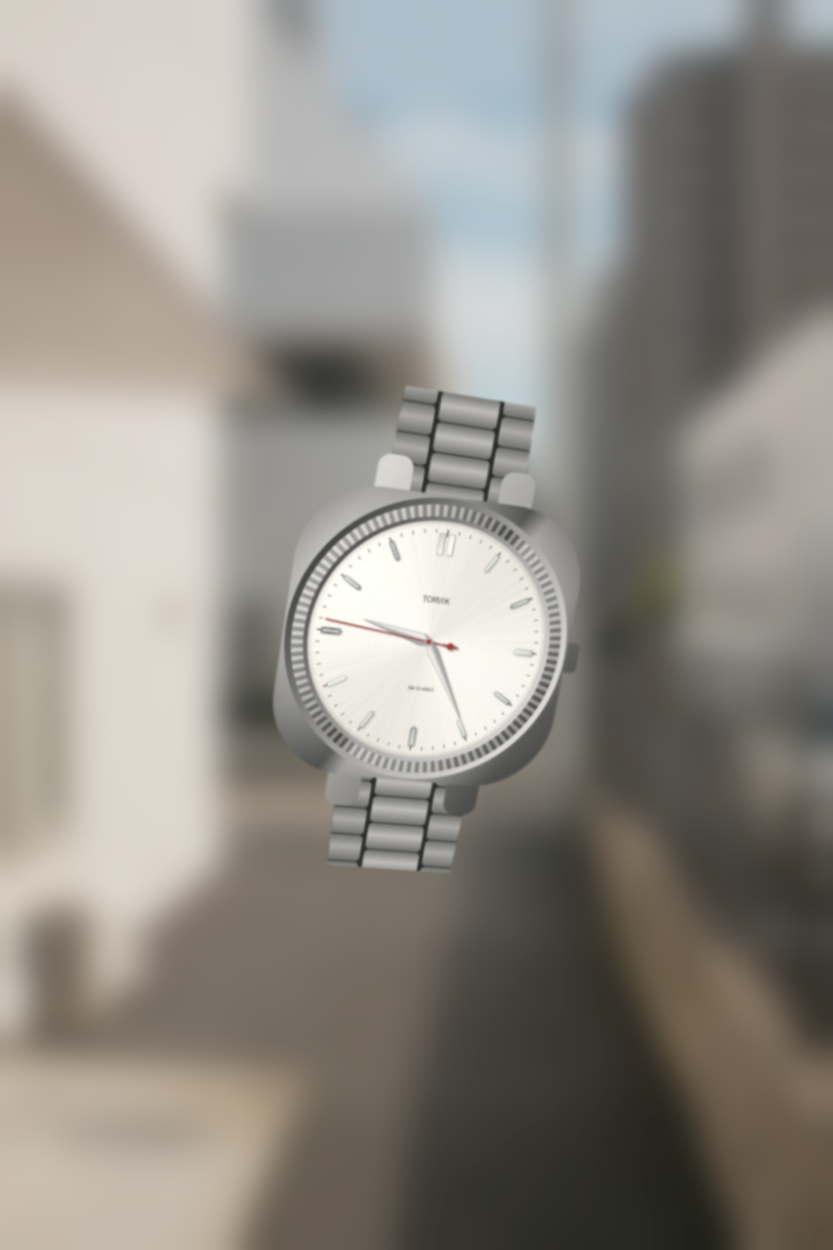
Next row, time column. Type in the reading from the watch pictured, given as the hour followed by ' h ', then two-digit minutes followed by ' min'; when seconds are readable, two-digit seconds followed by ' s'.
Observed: 9 h 24 min 46 s
